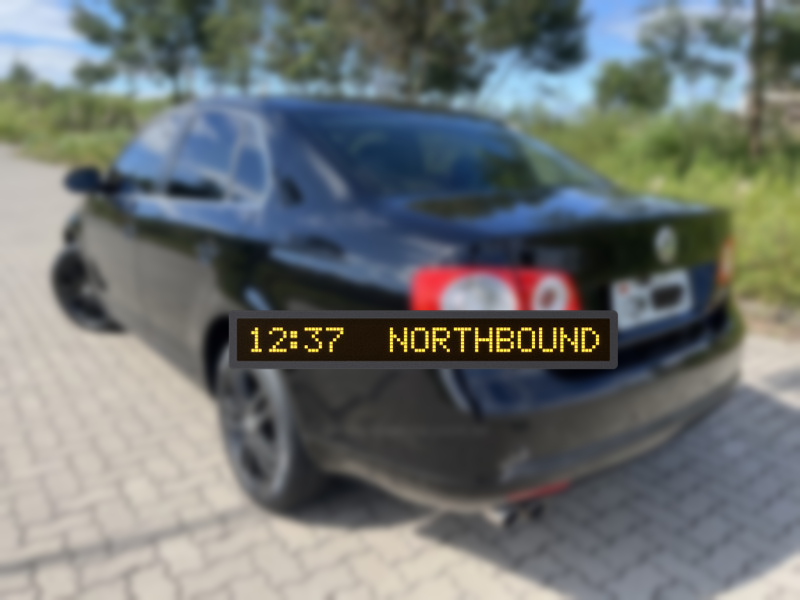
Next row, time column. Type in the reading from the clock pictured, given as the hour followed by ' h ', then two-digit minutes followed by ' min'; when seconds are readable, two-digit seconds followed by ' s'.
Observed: 12 h 37 min
